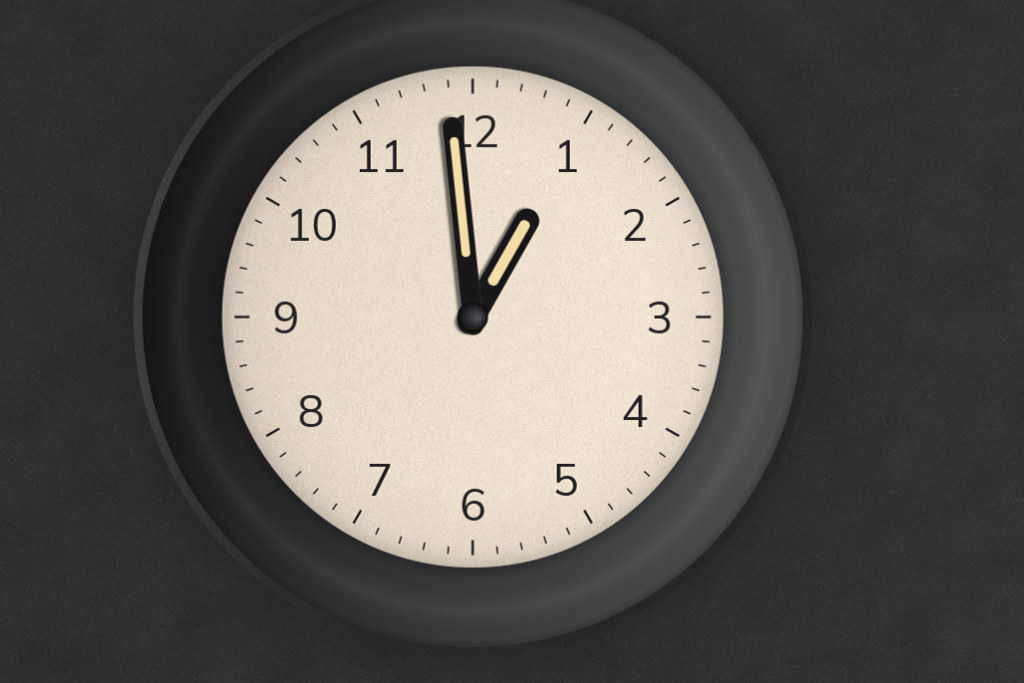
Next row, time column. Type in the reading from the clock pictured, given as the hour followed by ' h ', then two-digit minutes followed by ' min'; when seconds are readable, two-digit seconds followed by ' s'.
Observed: 12 h 59 min
